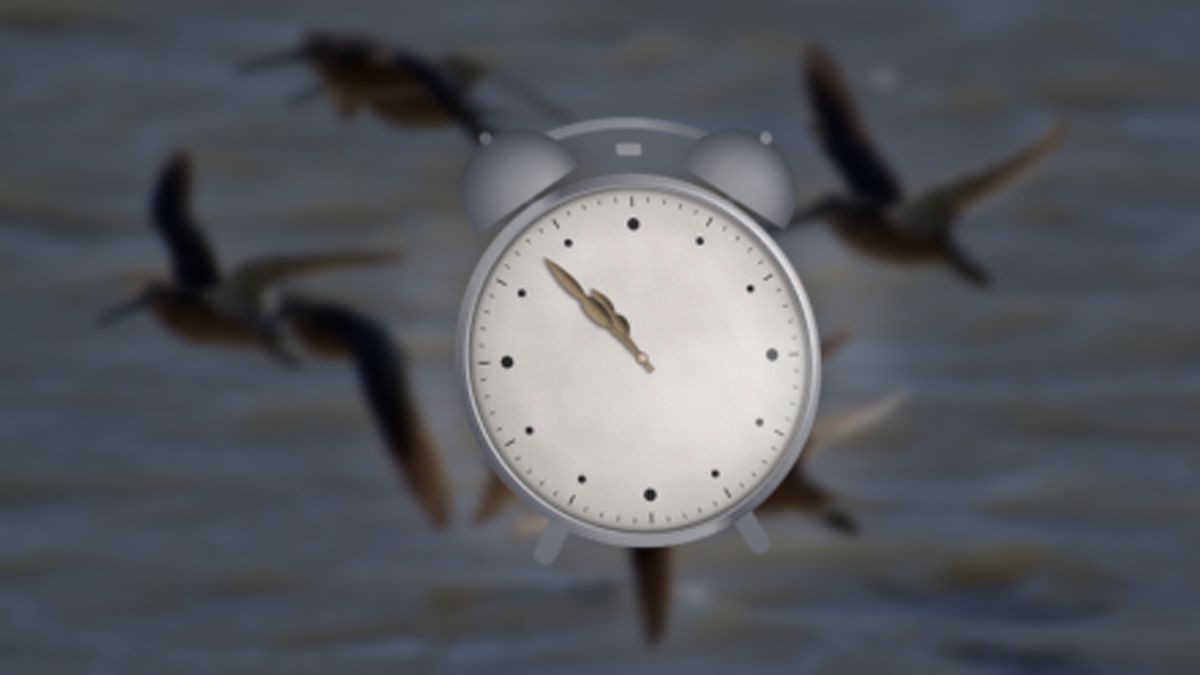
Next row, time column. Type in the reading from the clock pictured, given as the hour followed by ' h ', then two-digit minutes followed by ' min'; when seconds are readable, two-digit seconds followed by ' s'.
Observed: 10 h 53 min
